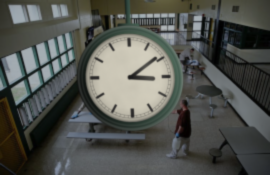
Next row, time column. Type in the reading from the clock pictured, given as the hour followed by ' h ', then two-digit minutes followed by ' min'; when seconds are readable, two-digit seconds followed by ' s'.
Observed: 3 h 09 min
